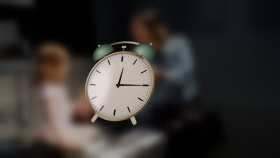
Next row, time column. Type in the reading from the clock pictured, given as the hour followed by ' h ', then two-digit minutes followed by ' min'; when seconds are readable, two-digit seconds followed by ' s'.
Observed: 12 h 15 min
